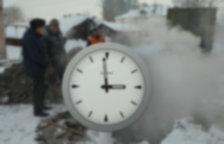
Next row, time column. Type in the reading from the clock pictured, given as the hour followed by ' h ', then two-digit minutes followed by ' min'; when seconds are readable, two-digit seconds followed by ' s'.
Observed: 2 h 59 min
